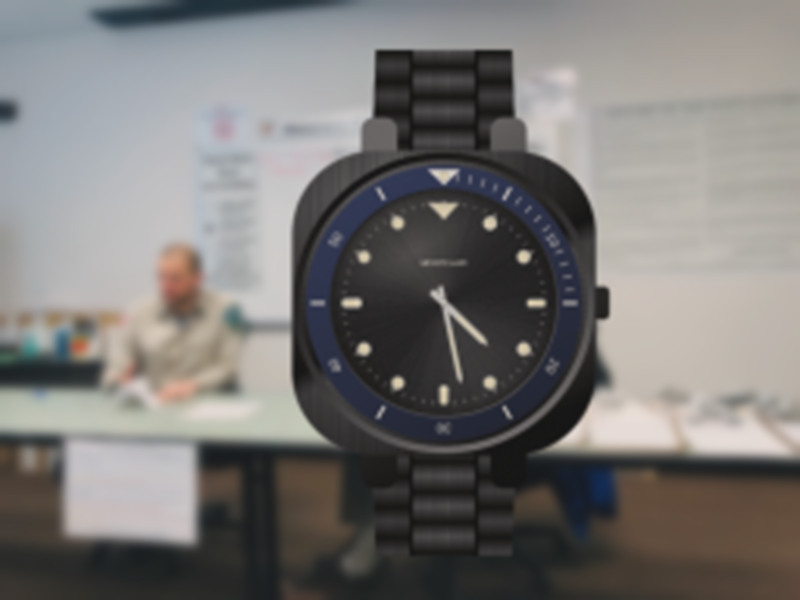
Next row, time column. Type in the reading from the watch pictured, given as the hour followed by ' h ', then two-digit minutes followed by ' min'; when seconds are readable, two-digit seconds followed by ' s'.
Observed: 4 h 28 min
